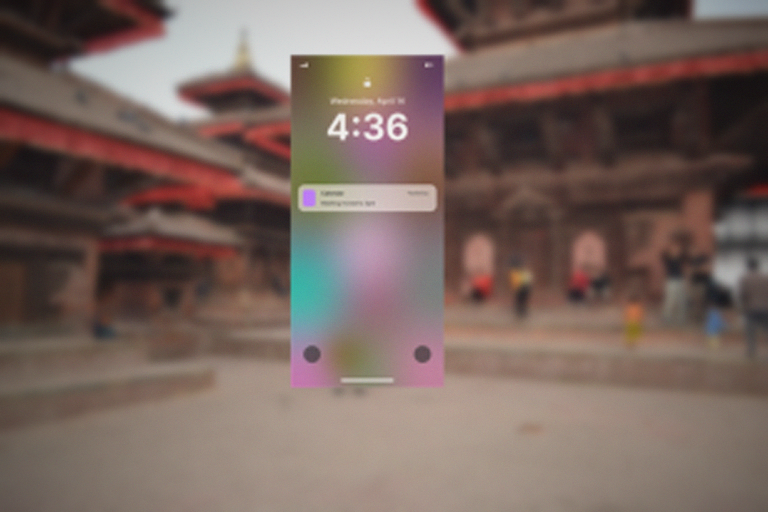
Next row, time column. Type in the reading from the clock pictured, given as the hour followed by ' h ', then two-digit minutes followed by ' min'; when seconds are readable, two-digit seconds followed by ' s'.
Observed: 4 h 36 min
